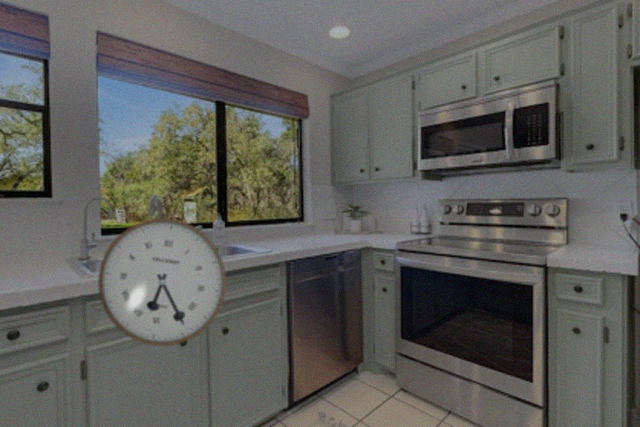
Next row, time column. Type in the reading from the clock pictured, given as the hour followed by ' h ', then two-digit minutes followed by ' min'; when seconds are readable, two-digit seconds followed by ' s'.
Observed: 6 h 24 min
